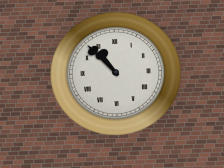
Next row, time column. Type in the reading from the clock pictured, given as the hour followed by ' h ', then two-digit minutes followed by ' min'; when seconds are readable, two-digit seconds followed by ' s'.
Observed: 10 h 53 min
